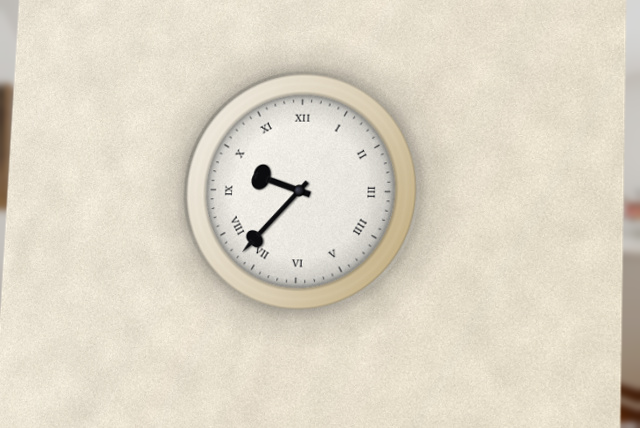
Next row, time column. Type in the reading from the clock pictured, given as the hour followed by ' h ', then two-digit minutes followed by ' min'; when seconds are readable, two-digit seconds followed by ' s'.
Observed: 9 h 37 min
